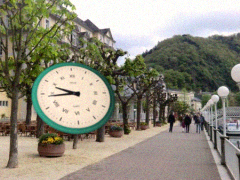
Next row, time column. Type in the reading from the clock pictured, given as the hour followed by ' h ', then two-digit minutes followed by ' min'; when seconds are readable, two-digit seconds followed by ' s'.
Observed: 9 h 44 min
